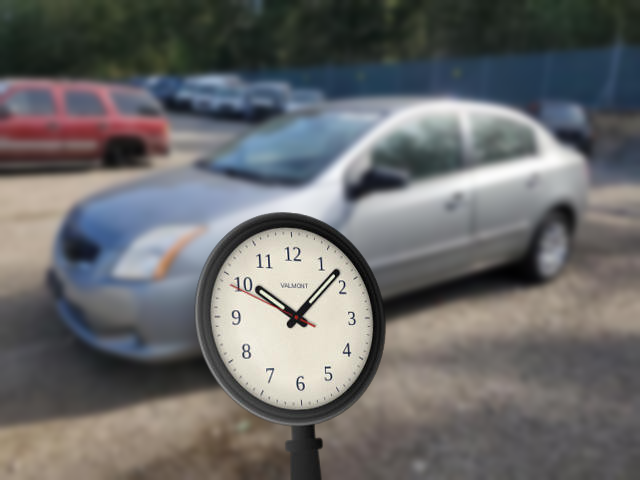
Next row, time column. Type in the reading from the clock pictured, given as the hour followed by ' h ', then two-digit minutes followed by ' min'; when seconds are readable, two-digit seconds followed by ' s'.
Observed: 10 h 07 min 49 s
